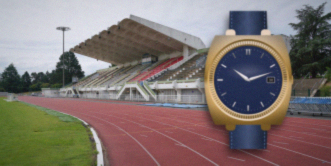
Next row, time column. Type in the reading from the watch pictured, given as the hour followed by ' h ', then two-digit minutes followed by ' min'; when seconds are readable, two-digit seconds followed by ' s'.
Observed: 10 h 12 min
